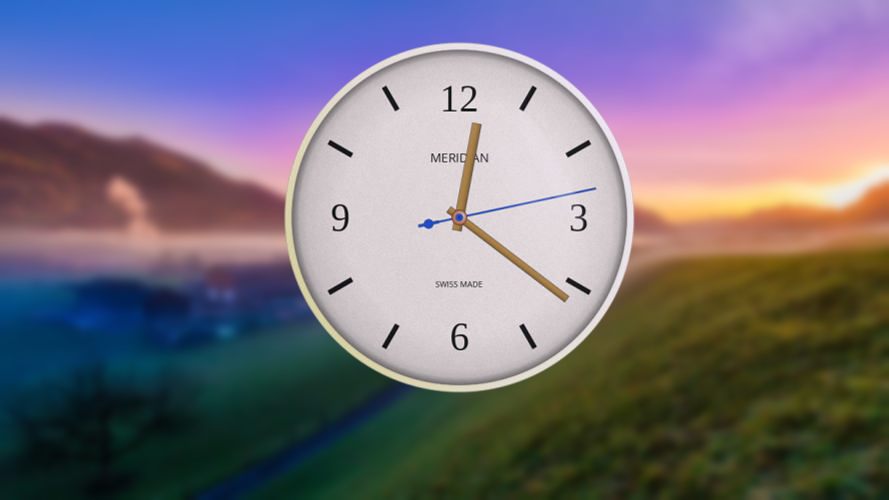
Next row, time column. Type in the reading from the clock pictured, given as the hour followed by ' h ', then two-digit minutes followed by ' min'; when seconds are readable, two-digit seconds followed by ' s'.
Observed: 12 h 21 min 13 s
